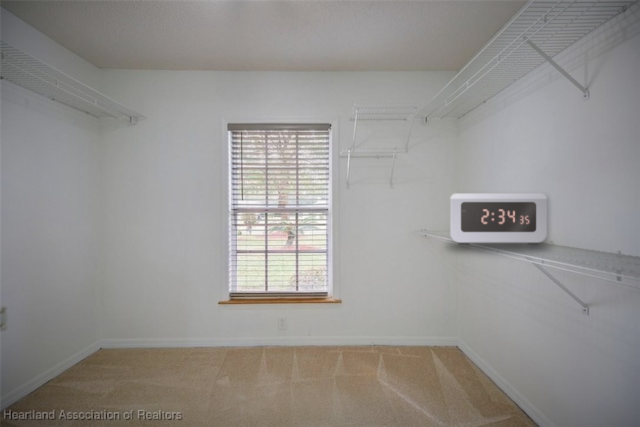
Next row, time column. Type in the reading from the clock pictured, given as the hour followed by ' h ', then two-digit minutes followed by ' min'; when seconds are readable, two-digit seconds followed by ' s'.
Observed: 2 h 34 min
